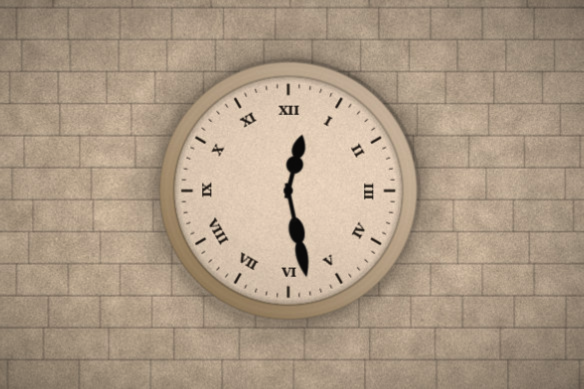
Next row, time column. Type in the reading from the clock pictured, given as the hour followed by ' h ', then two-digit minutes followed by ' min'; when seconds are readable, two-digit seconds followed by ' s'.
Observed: 12 h 28 min
